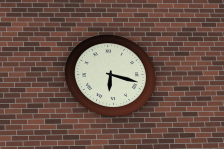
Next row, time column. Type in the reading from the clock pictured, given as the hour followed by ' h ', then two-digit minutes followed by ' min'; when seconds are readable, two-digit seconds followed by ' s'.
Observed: 6 h 18 min
